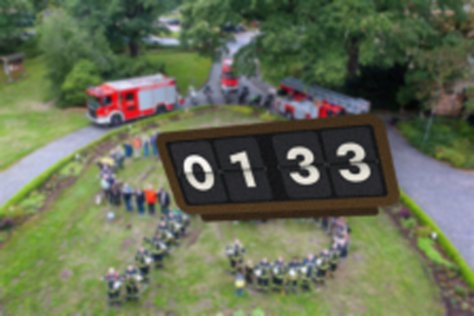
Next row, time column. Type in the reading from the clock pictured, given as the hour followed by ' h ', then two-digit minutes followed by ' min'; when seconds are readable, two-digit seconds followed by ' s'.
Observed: 1 h 33 min
